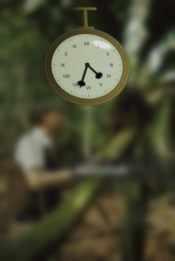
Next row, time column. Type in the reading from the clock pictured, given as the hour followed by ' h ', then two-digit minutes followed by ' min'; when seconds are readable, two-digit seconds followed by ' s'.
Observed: 4 h 33 min
